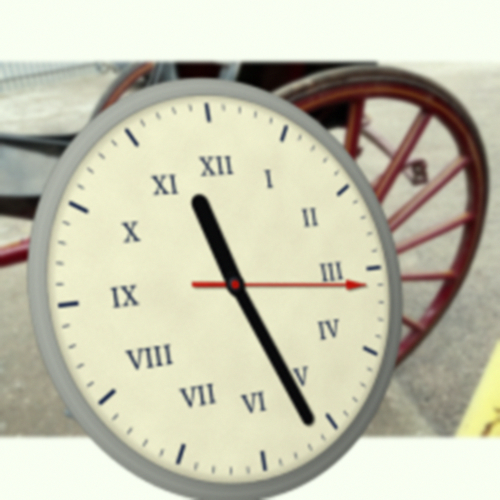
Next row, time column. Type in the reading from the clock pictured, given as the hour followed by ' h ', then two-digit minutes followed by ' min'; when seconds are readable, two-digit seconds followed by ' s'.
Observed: 11 h 26 min 16 s
